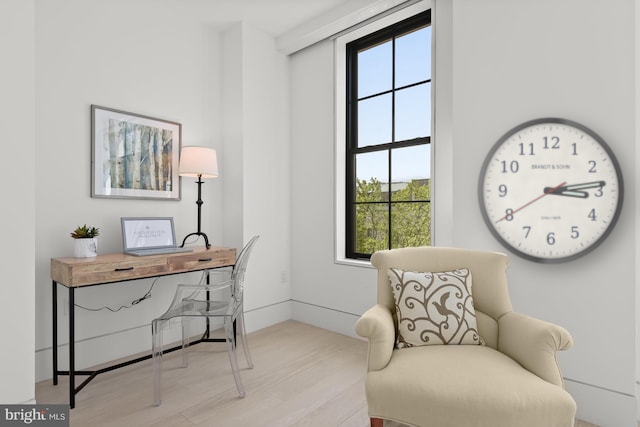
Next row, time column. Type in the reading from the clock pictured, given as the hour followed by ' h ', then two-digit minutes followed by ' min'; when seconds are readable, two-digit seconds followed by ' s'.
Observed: 3 h 13 min 40 s
